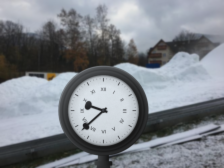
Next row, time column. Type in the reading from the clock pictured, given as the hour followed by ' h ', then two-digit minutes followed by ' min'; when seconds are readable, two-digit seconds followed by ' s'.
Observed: 9 h 38 min
